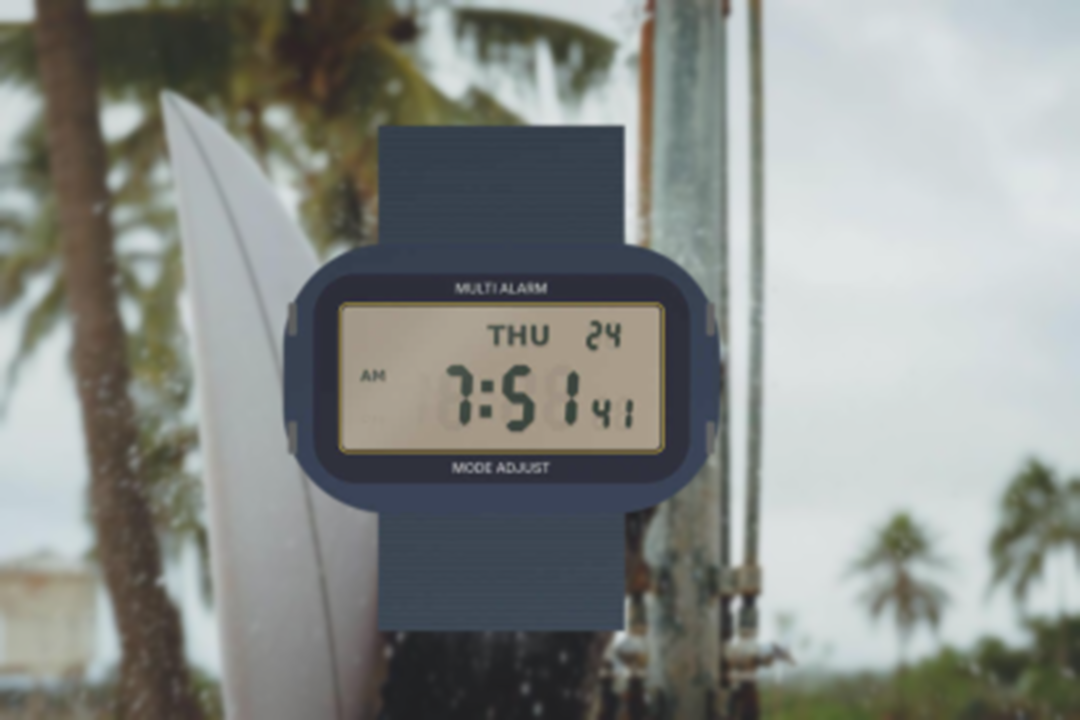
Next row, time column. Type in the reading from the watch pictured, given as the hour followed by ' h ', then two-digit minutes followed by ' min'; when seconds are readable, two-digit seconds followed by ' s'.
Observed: 7 h 51 min 41 s
